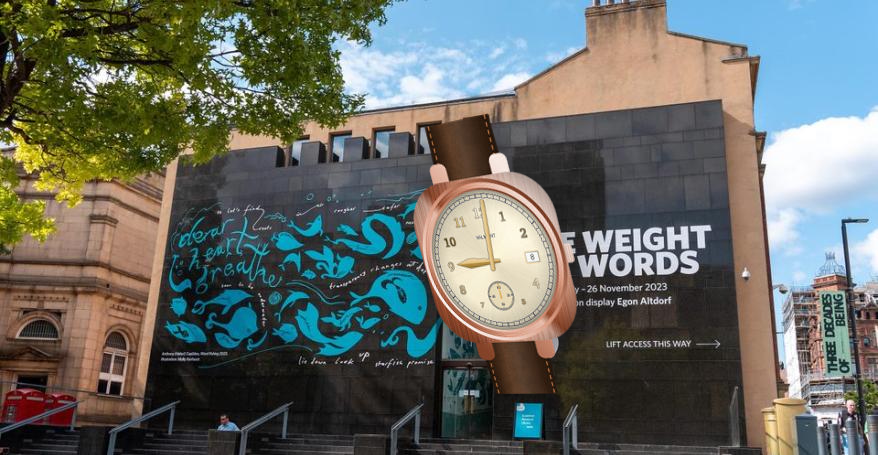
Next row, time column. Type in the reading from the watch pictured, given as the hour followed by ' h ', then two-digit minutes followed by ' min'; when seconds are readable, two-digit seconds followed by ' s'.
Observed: 9 h 01 min
